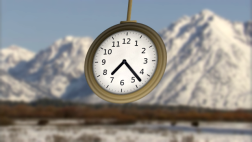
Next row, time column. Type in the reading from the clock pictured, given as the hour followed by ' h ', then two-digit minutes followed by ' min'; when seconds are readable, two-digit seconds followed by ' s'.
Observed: 7 h 23 min
